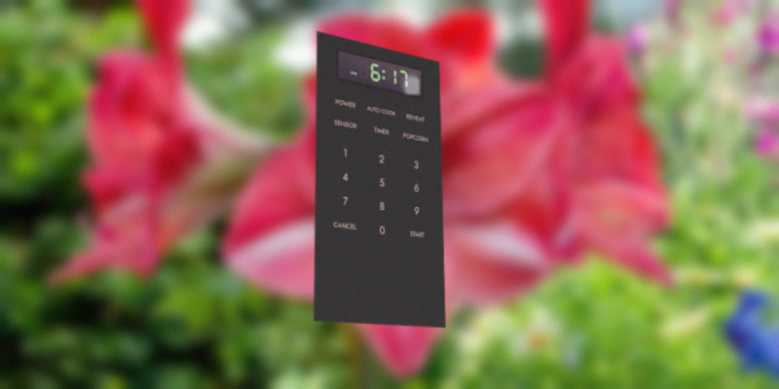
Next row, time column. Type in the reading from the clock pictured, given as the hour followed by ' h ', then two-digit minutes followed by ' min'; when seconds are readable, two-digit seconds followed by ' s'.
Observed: 6 h 17 min
